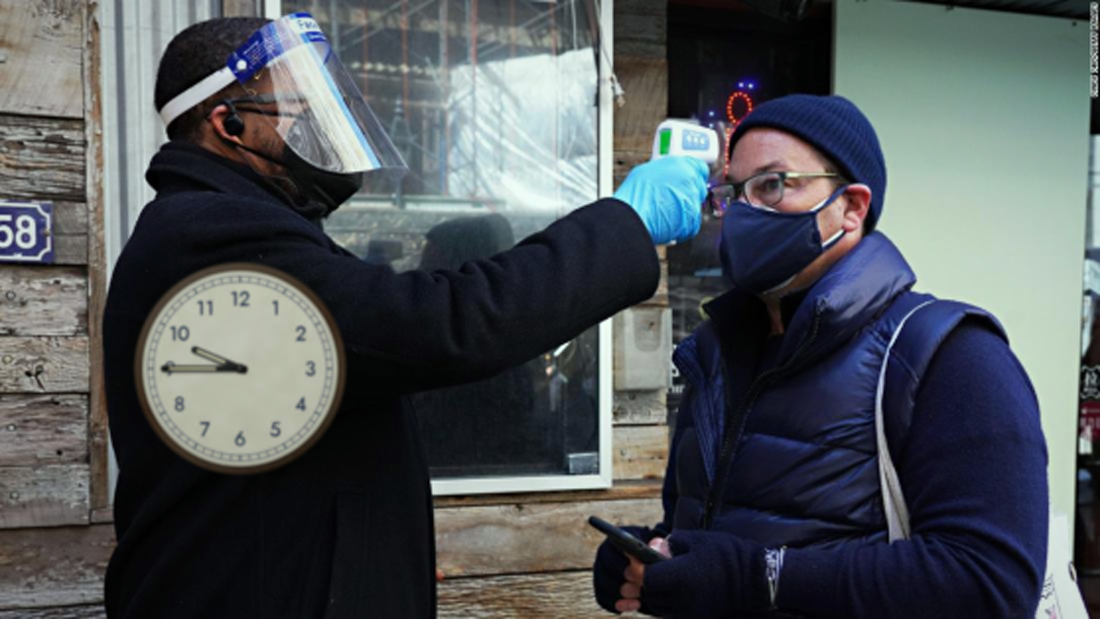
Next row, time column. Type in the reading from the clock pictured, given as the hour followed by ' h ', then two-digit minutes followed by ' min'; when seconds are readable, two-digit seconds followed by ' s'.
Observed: 9 h 45 min
